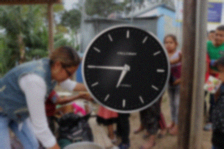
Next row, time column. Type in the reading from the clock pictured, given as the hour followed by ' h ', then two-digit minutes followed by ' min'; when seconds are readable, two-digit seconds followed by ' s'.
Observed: 6 h 45 min
